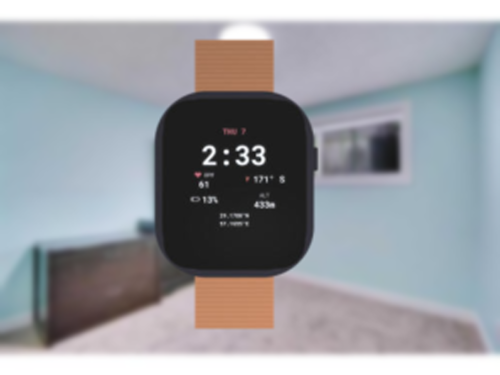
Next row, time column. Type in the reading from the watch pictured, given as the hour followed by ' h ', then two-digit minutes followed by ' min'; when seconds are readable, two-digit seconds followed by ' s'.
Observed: 2 h 33 min
